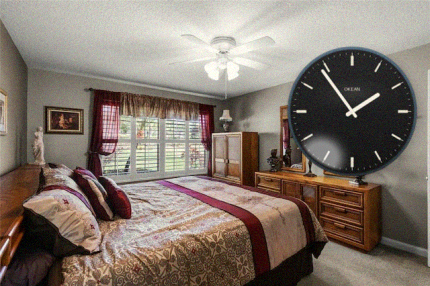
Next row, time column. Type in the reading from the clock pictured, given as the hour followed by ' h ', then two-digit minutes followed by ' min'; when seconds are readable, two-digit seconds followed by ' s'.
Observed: 1 h 54 min
